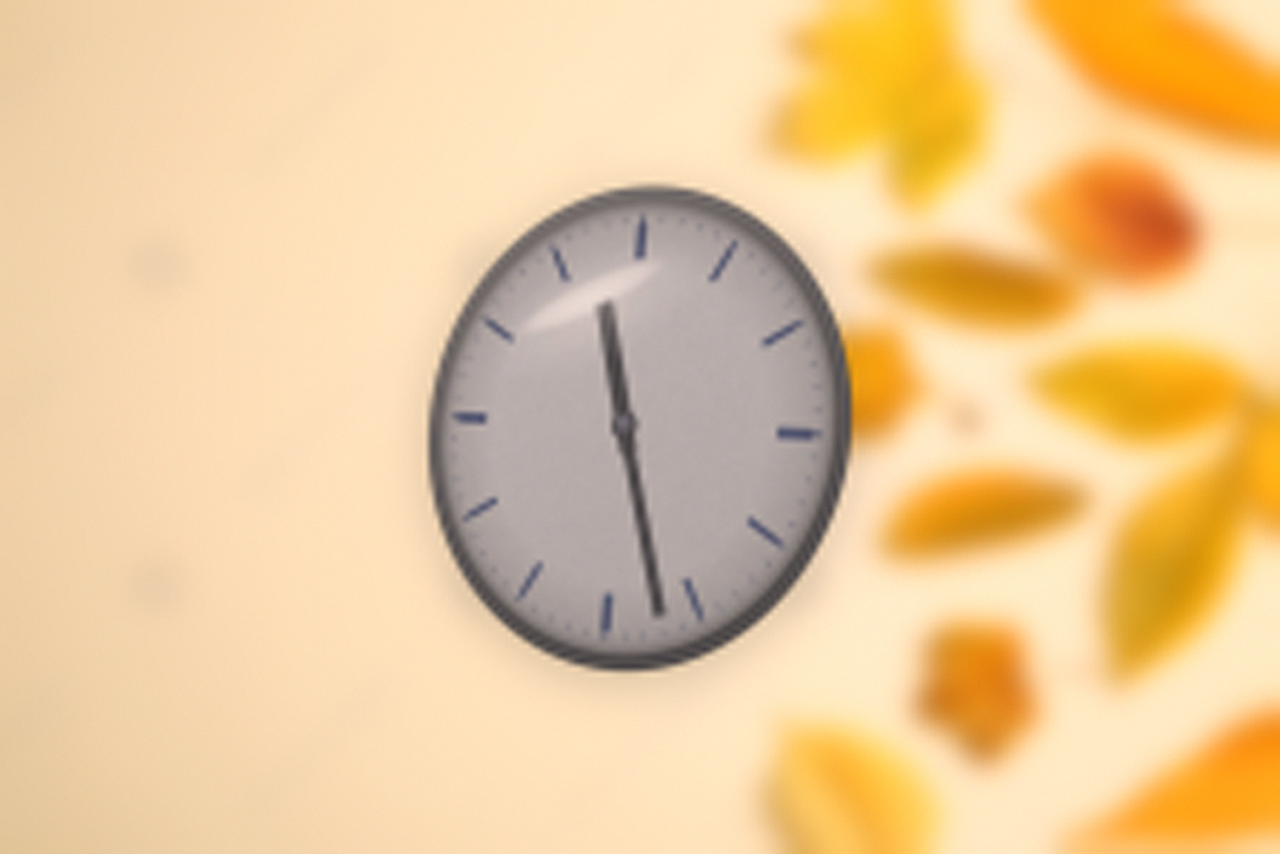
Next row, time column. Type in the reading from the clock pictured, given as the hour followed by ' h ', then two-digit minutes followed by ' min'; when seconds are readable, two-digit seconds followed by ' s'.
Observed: 11 h 27 min
